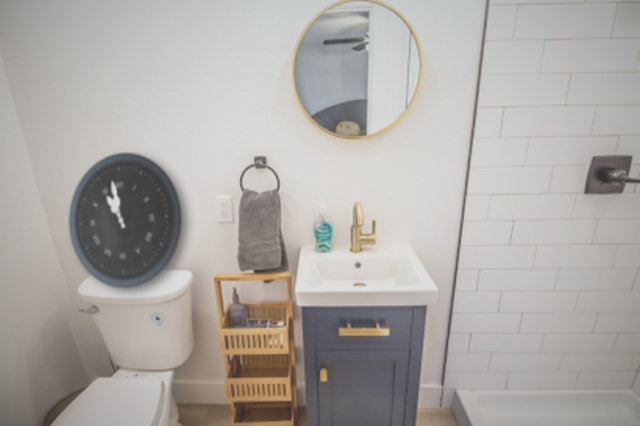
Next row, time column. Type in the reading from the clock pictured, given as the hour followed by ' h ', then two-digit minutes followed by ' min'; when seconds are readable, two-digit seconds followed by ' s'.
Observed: 10 h 58 min
